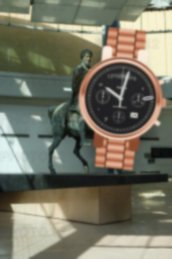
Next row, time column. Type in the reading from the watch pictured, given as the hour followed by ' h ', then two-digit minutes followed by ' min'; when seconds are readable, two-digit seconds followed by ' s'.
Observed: 10 h 02 min
